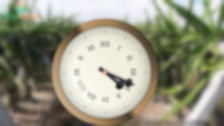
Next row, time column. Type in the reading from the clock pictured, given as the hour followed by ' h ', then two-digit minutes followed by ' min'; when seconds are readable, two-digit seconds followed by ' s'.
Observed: 4 h 19 min
